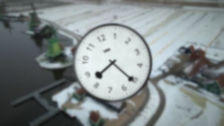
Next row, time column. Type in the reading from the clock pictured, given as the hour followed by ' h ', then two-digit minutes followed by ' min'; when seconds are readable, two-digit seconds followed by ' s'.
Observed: 8 h 26 min
